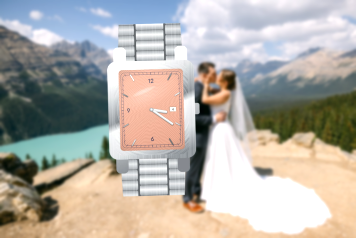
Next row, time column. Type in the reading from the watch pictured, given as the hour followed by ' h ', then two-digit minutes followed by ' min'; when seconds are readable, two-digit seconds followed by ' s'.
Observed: 3 h 21 min
